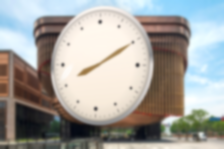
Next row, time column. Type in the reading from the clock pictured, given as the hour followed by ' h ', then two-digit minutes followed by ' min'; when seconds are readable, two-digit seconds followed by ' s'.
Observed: 8 h 10 min
